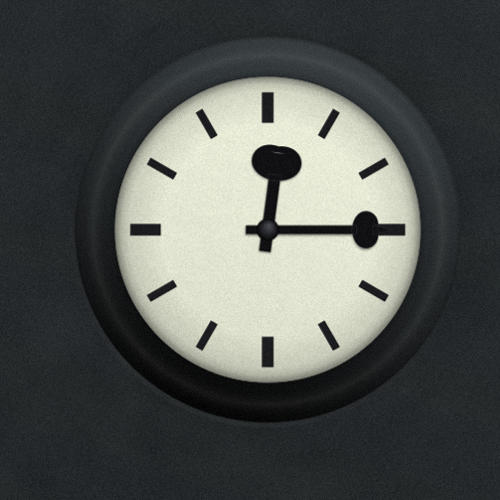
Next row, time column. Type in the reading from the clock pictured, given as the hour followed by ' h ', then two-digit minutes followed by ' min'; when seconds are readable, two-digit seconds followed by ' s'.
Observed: 12 h 15 min
